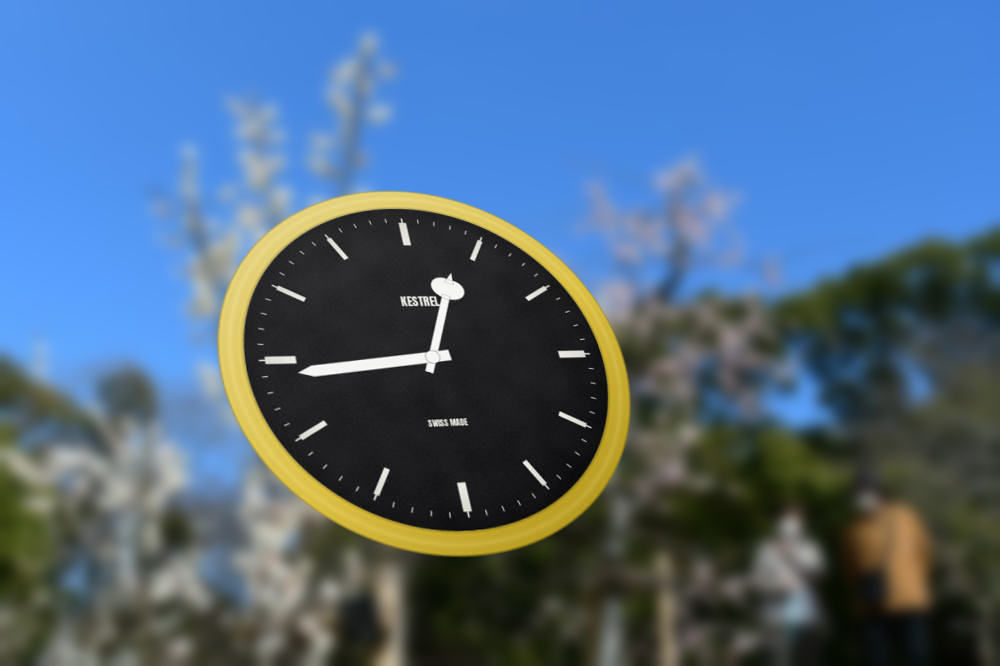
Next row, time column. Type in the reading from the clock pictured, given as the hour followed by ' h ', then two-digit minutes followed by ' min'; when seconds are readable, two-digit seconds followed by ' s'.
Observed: 12 h 44 min
